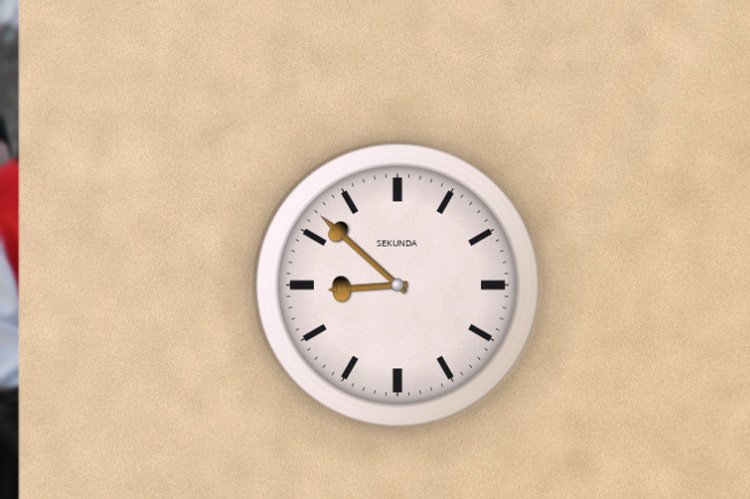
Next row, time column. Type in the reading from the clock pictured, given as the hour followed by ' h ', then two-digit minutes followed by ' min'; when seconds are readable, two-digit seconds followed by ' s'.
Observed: 8 h 52 min
